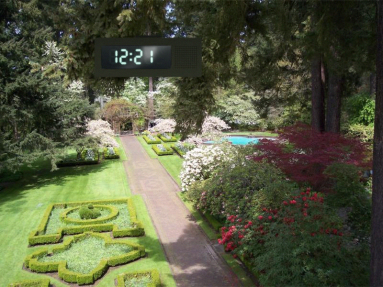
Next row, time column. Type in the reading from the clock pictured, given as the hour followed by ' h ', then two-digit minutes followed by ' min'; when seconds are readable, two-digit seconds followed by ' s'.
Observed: 12 h 21 min
